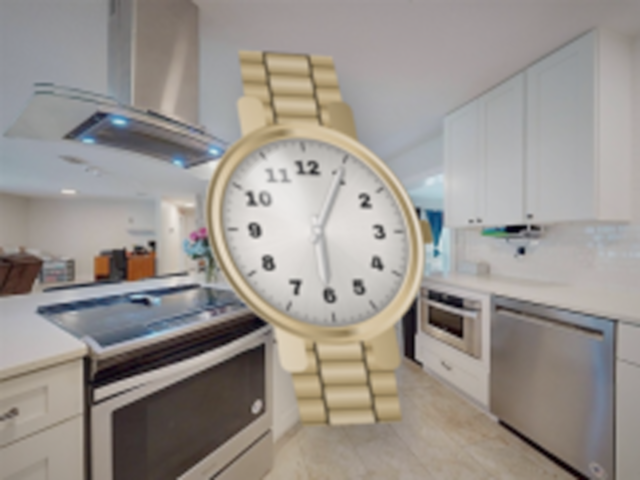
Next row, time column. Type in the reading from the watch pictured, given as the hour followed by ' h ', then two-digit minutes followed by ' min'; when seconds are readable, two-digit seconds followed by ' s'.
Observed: 6 h 05 min
